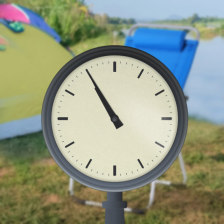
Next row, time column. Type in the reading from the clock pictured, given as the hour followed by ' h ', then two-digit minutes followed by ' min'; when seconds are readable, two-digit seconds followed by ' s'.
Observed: 10 h 55 min
